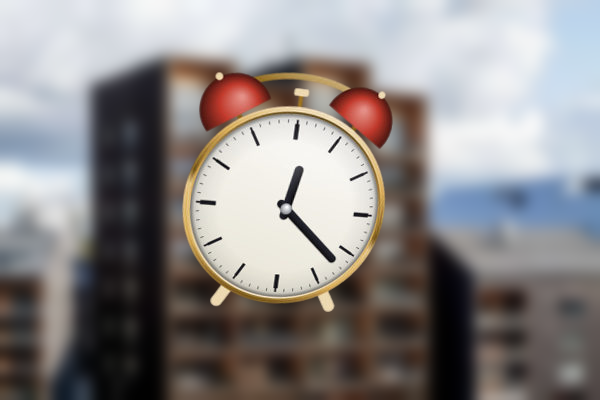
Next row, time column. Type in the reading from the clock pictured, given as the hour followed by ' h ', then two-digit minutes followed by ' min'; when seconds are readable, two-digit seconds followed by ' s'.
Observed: 12 h 22 min
